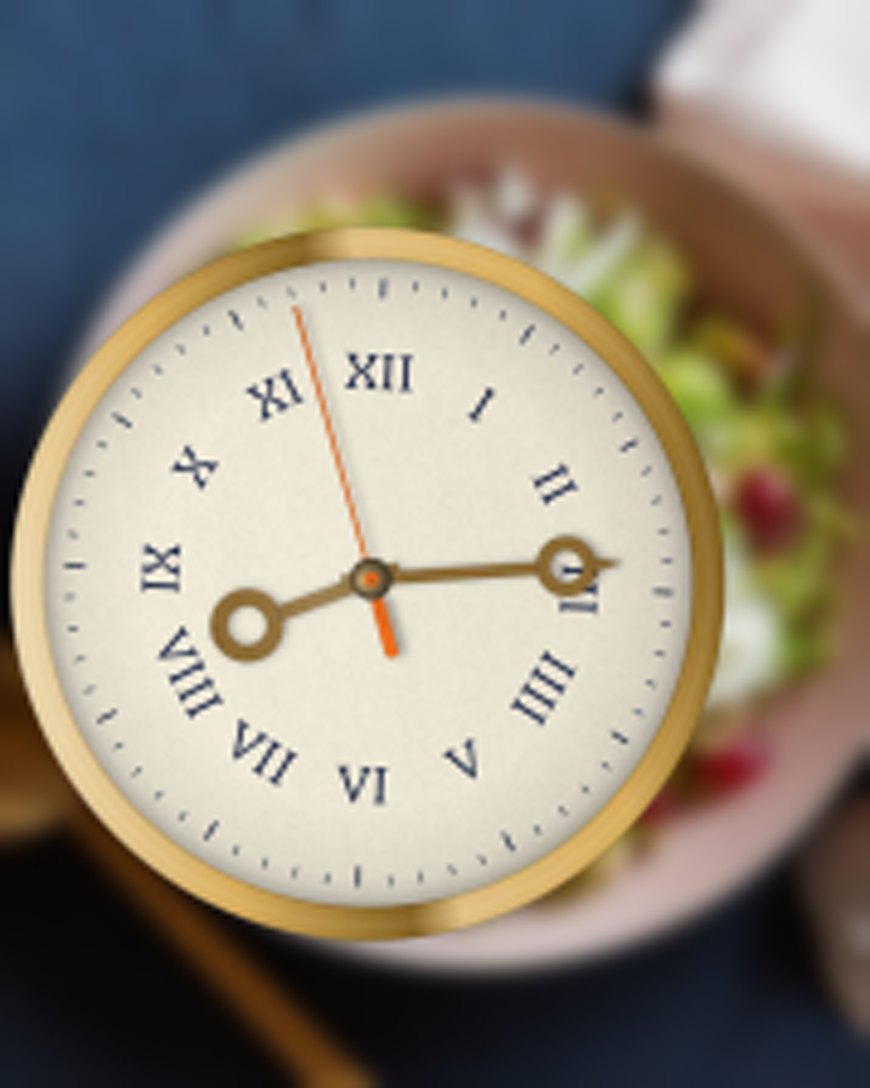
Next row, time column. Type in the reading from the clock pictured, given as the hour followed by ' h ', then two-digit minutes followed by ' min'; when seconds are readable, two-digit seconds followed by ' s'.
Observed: 8 h 13 min 57 s
